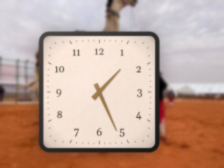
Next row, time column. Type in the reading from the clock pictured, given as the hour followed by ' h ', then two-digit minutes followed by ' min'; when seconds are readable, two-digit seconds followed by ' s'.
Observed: 1 h 26 min
